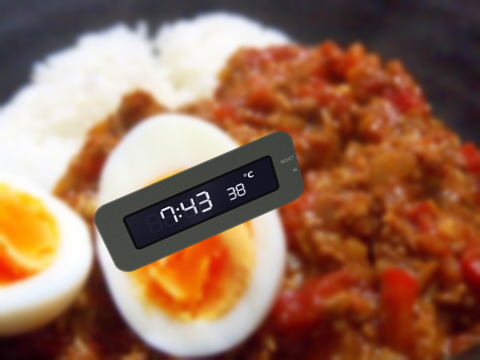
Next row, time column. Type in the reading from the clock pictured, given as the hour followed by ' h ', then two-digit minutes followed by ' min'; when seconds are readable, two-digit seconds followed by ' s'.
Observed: 7 h 43 min
